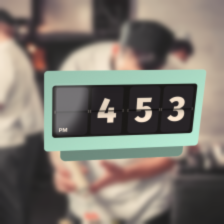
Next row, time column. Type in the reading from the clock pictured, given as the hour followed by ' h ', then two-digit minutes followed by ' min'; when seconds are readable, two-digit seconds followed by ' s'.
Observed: 4 h 53 min
